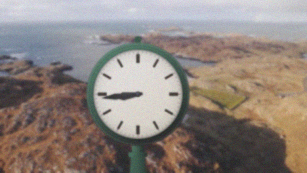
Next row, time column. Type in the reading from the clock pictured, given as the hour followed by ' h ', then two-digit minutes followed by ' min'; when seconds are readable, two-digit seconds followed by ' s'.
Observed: 8 h 44 min
